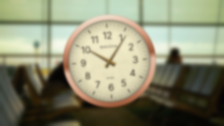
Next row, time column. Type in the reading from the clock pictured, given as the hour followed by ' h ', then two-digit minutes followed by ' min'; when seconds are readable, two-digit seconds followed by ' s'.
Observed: 10 h 06 min
